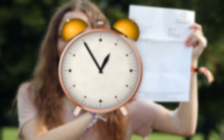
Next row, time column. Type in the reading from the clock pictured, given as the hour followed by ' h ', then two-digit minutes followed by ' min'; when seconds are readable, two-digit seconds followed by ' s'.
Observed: 12 h 55 min
